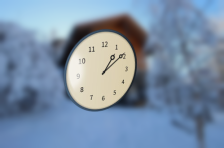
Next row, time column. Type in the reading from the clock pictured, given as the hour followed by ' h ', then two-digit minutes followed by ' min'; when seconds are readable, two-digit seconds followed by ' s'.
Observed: 1 h 09 min
